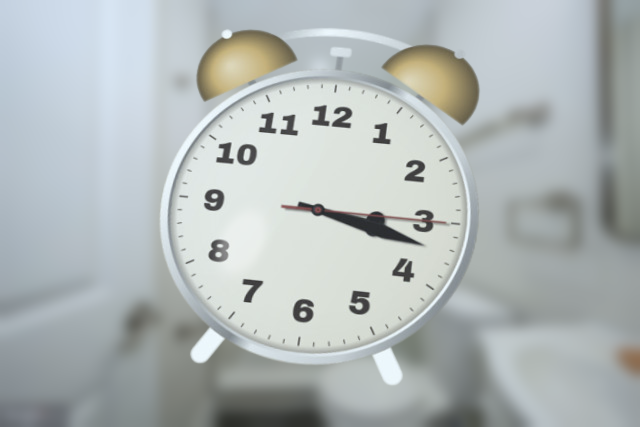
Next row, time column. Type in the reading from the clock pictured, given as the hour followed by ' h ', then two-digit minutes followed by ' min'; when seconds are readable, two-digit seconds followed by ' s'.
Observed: 3 h 17 min 15 s
